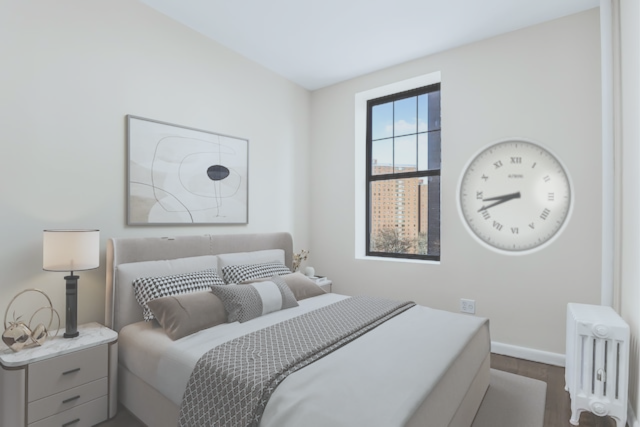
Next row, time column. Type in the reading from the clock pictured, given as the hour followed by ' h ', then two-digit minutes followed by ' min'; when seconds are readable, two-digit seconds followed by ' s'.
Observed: 8 h 41 min
